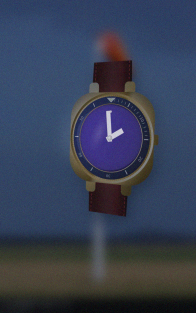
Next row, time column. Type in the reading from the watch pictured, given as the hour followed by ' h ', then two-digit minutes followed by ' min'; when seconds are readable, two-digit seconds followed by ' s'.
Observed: 1 h 59 min
